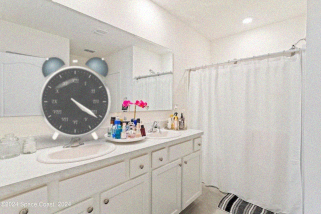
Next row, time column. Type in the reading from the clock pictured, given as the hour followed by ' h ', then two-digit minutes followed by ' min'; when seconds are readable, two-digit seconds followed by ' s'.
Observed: 4 h 21 min
